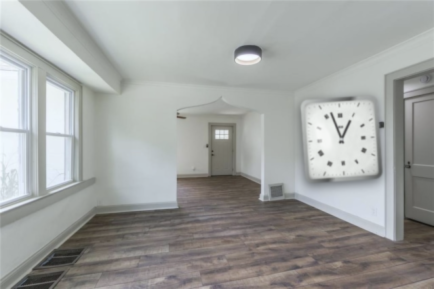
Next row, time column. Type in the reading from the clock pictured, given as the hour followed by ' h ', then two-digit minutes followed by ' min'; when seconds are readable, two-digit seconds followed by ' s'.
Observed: 12 h 57 min
